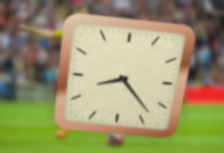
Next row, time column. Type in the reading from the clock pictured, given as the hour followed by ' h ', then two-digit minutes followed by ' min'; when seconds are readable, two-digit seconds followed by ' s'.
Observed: 8 h 23 min
